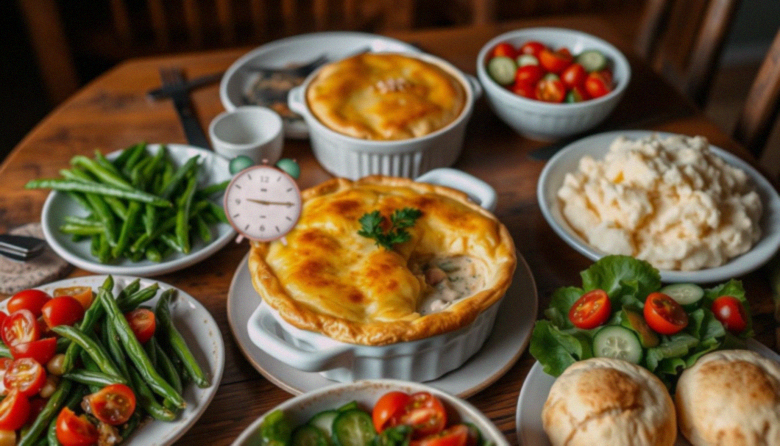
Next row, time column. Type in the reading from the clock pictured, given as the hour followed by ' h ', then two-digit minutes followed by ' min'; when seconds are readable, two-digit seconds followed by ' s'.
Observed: 9 h 15 min
